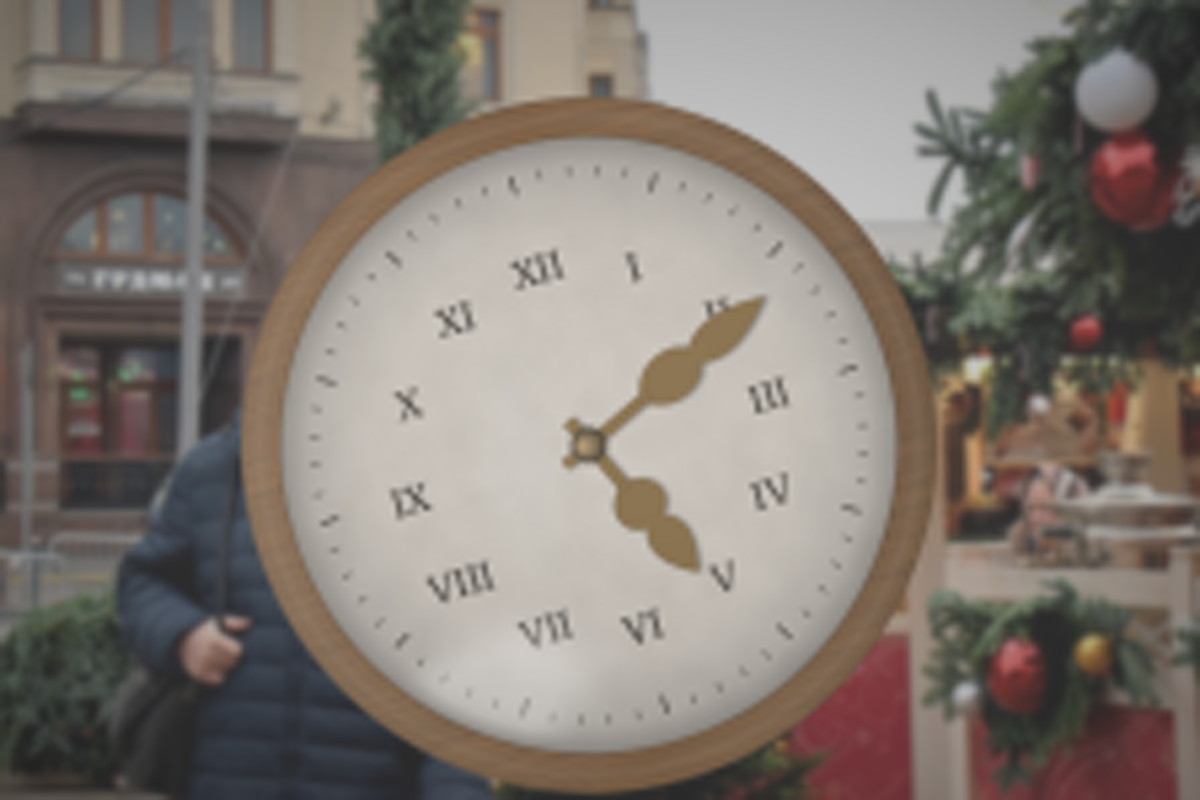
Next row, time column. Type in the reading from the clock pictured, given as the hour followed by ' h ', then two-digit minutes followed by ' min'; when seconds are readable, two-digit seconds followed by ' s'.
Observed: 5 h 11 min
